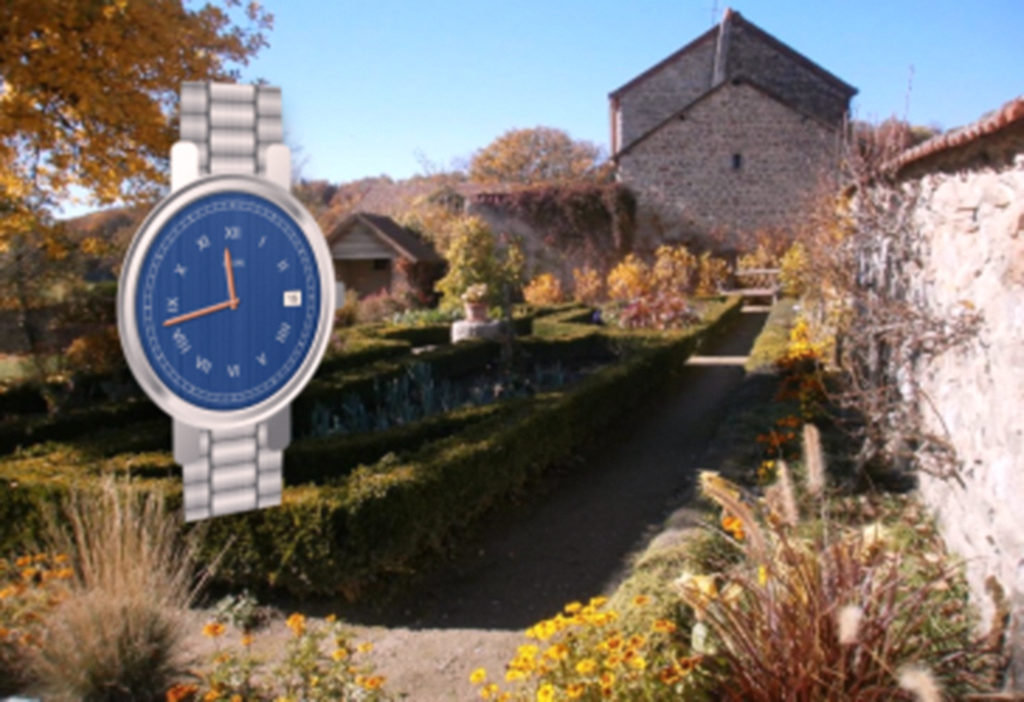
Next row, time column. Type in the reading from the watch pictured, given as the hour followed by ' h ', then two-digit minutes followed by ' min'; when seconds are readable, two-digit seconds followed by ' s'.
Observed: 11 h 43 min
